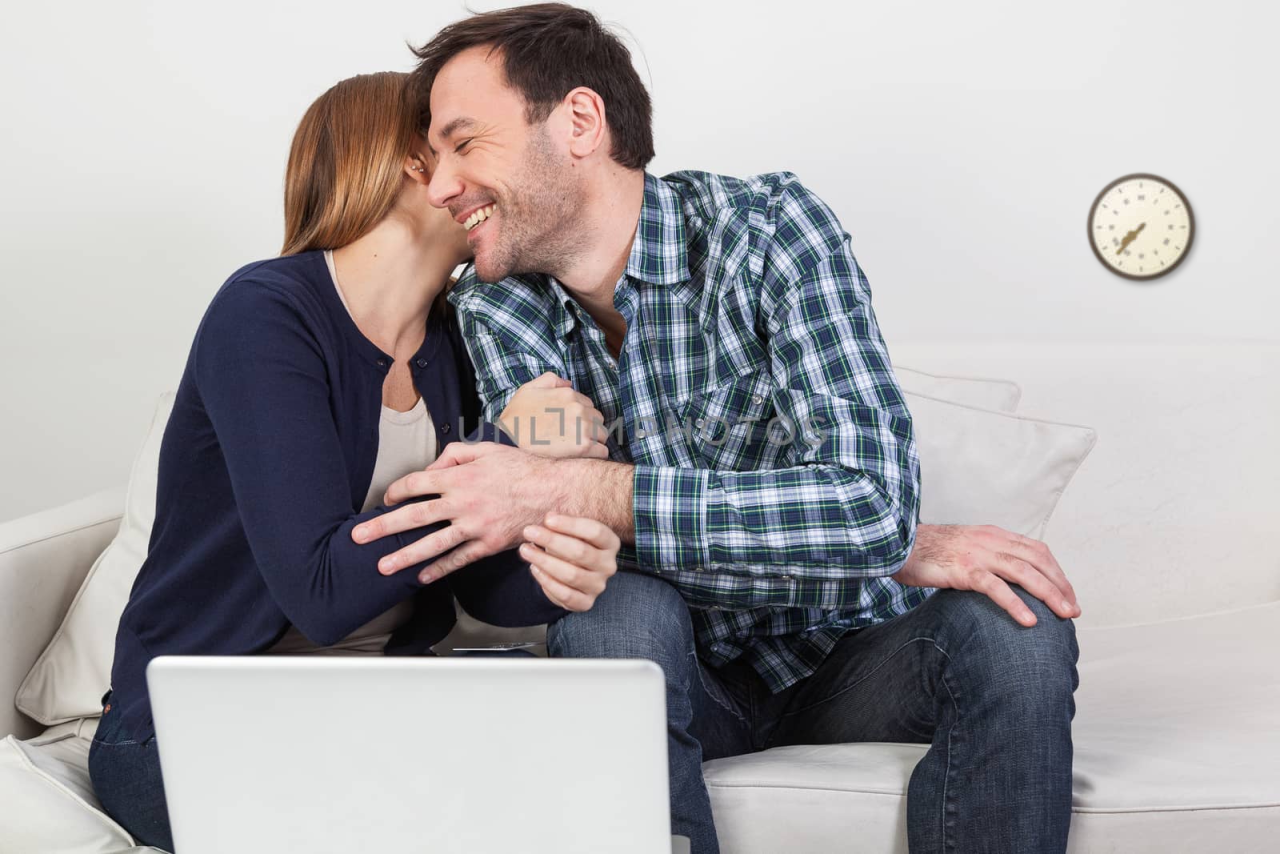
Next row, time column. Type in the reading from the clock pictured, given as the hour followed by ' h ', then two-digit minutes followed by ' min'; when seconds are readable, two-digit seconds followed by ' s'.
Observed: 7 h 37 min
